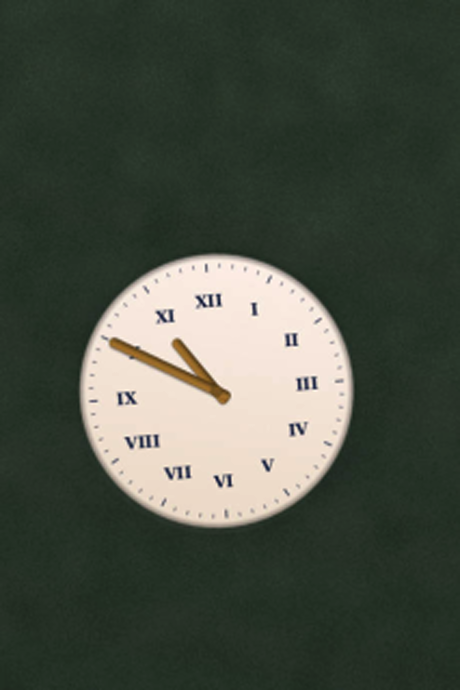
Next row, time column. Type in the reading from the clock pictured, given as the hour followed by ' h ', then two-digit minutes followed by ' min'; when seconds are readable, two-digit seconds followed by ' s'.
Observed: 10 h 50 min
